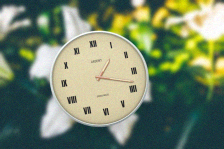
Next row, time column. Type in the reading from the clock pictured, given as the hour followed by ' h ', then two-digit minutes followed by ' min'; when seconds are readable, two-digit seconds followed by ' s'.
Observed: 1 h 18 min
